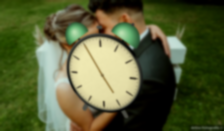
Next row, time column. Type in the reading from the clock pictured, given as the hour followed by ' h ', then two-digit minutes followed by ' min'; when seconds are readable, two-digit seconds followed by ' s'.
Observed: 4 h 55 min
